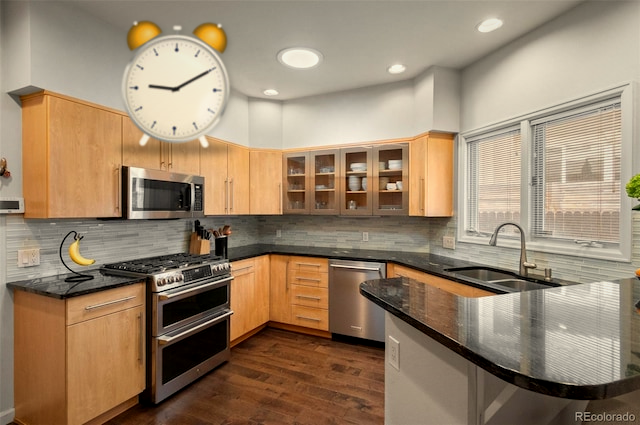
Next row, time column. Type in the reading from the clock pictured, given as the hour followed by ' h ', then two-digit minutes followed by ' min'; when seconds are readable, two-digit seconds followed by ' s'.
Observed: 9 h 10 min
